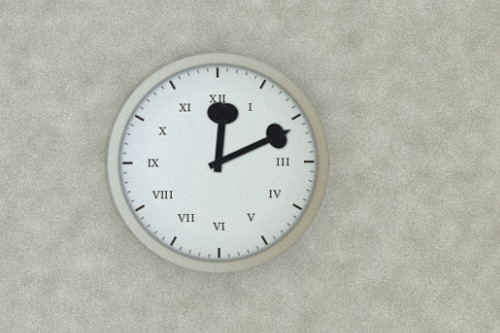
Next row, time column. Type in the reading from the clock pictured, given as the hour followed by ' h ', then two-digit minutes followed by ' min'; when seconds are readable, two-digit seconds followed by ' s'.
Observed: 12 h 11 min
